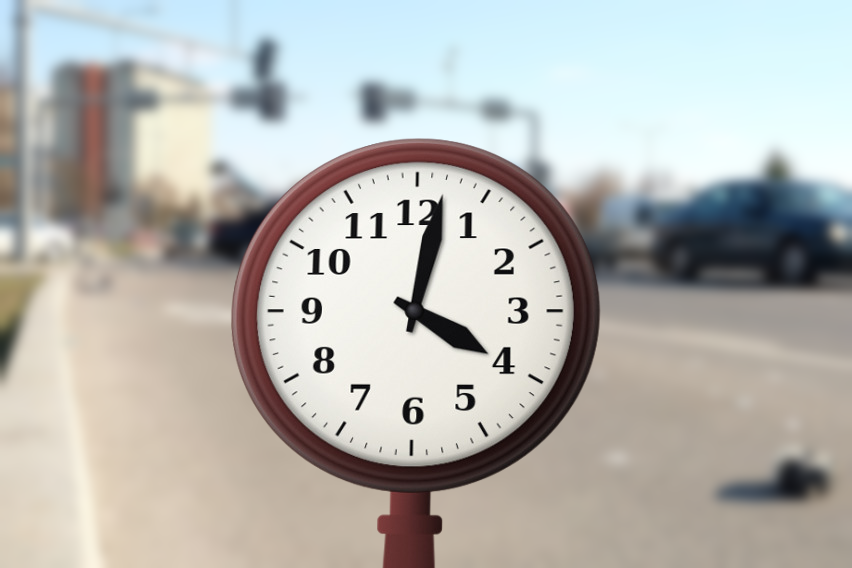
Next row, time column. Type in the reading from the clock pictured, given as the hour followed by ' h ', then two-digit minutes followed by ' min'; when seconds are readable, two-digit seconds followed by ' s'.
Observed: 4 h 02 min
